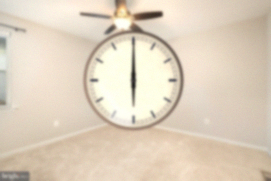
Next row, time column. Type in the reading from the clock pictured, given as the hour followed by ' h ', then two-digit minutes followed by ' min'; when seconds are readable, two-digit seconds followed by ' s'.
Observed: 6 h 00 min
